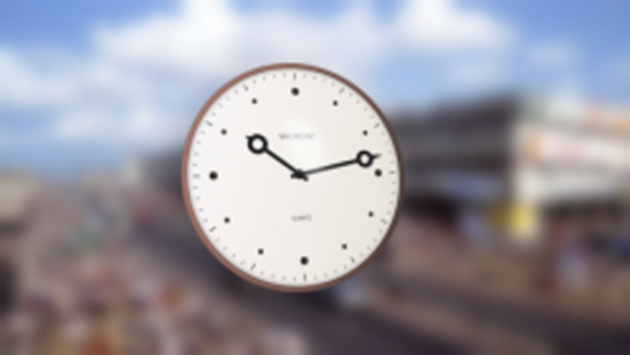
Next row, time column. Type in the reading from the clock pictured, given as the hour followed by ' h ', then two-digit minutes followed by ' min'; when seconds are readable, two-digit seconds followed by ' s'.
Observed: 10 h 13 min
